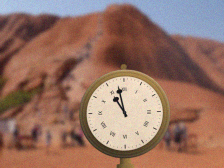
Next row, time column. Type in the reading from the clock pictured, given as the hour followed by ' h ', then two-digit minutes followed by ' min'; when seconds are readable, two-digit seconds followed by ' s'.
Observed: 10 h 58 min
